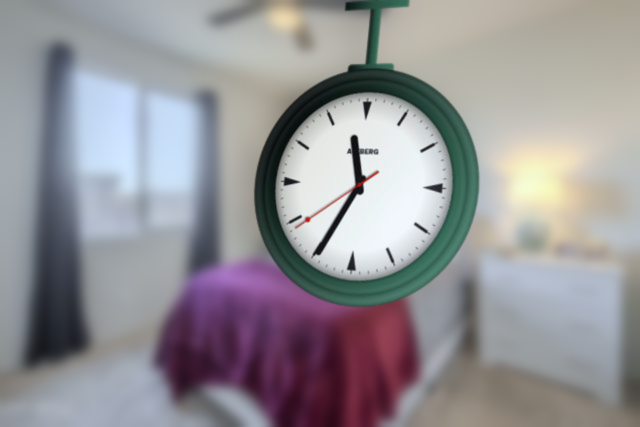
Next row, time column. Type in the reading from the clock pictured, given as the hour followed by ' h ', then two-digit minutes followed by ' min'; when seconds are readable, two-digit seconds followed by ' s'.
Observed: 11 h 34 min 39 s
